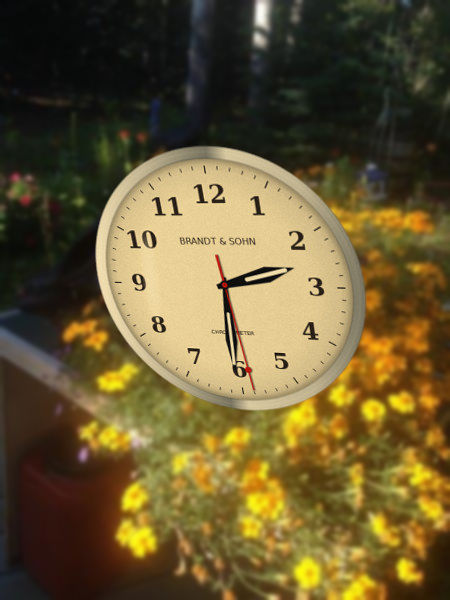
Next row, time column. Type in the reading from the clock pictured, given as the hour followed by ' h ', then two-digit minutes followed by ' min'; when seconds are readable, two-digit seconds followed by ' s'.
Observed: 2 h 30 min 29 s
